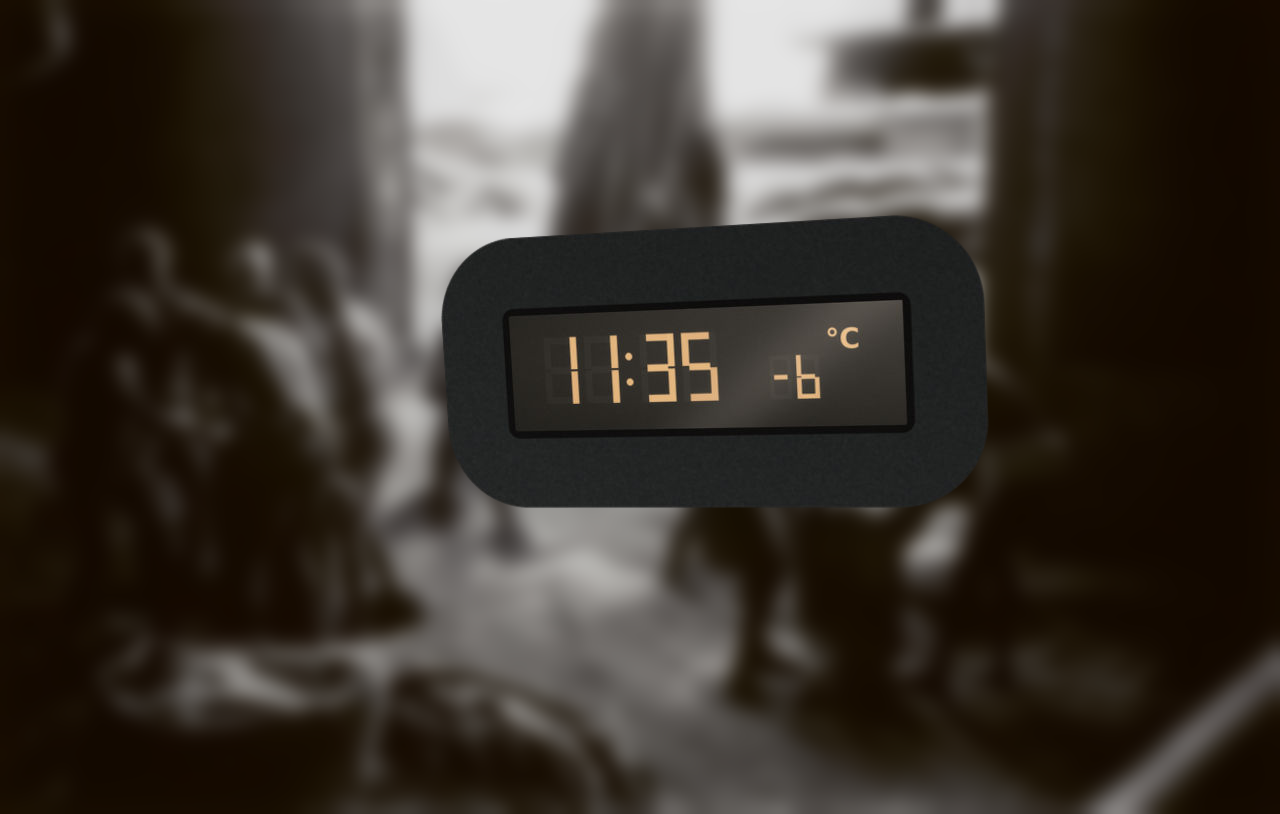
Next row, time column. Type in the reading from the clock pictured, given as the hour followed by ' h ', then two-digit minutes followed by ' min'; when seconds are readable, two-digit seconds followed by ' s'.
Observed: 11 h 35 min
